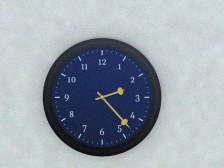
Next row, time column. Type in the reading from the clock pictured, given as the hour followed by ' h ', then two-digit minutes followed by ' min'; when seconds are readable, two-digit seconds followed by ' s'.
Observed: 2 h 23 min
